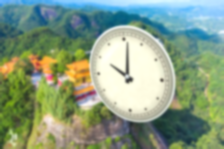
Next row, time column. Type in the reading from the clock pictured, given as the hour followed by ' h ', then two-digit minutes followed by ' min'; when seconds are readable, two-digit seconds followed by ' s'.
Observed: 10 h 01 min
